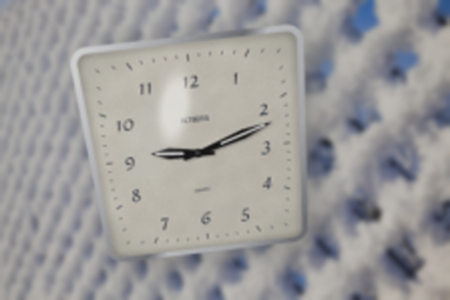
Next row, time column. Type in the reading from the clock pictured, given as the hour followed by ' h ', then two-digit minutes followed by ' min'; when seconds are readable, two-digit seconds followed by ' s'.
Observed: 9 h 12 min
